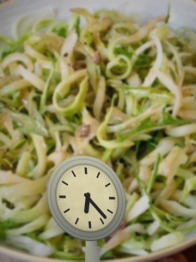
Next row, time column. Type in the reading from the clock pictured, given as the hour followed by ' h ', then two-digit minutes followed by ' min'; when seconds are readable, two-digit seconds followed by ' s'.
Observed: 6 h 23 min
